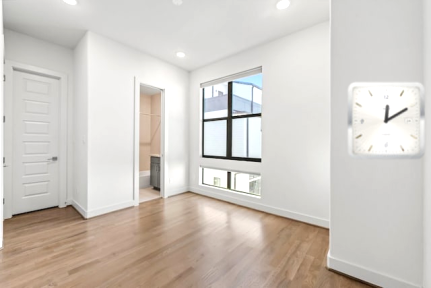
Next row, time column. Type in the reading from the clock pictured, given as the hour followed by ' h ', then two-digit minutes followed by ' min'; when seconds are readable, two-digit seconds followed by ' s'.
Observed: 12 h 10 min
